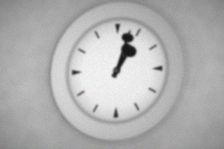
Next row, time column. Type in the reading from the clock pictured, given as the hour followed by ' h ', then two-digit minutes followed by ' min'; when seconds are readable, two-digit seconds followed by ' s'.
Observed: 1 h 03 min
